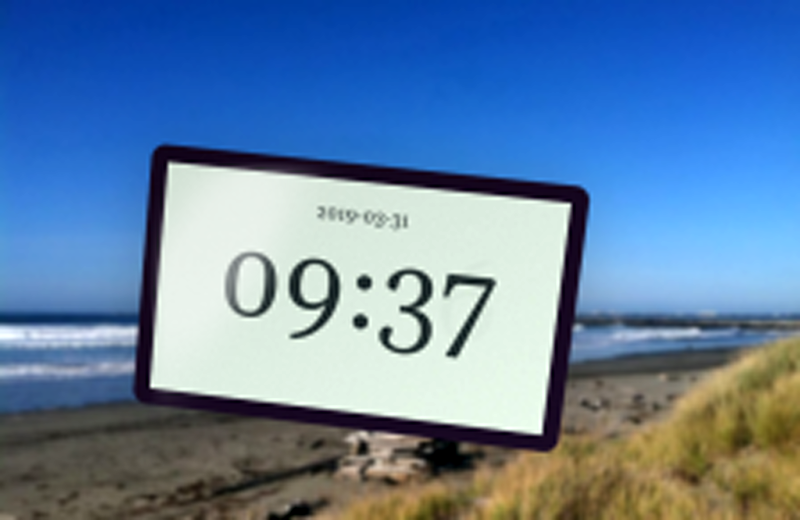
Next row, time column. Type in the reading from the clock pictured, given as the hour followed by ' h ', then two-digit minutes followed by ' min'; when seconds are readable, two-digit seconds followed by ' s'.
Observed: 9 h 37 min
